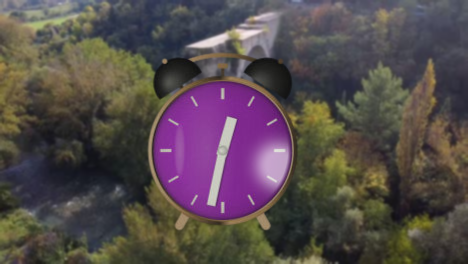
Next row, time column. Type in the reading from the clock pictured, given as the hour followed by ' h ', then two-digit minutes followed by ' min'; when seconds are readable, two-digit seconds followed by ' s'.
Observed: 12 h 32 min
